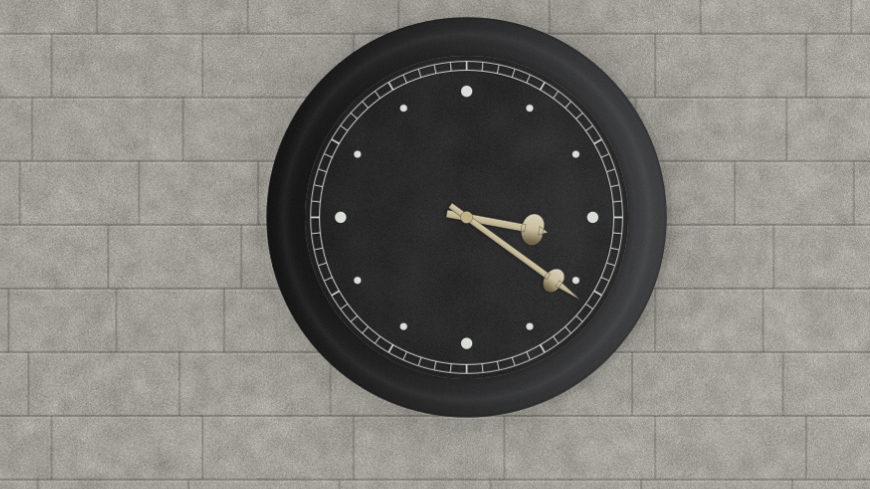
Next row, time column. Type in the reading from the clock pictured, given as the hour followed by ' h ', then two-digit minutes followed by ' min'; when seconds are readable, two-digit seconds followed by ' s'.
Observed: 3 h 21 min
